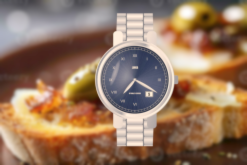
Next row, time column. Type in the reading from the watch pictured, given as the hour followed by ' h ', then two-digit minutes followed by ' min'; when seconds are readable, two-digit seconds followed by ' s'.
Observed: 7 h 20 min
